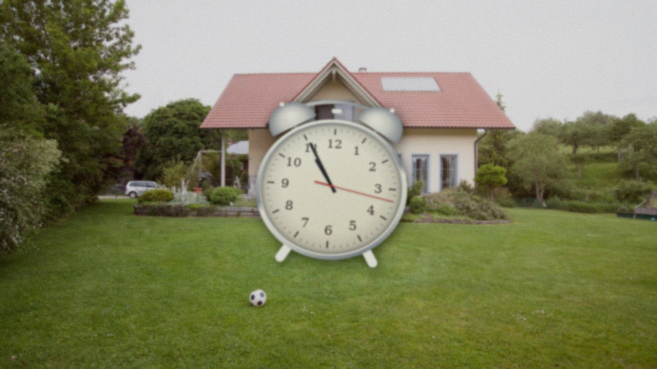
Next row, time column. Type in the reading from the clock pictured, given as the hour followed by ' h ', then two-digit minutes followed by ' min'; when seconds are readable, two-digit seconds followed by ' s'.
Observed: 10 h 55 min 17 s
